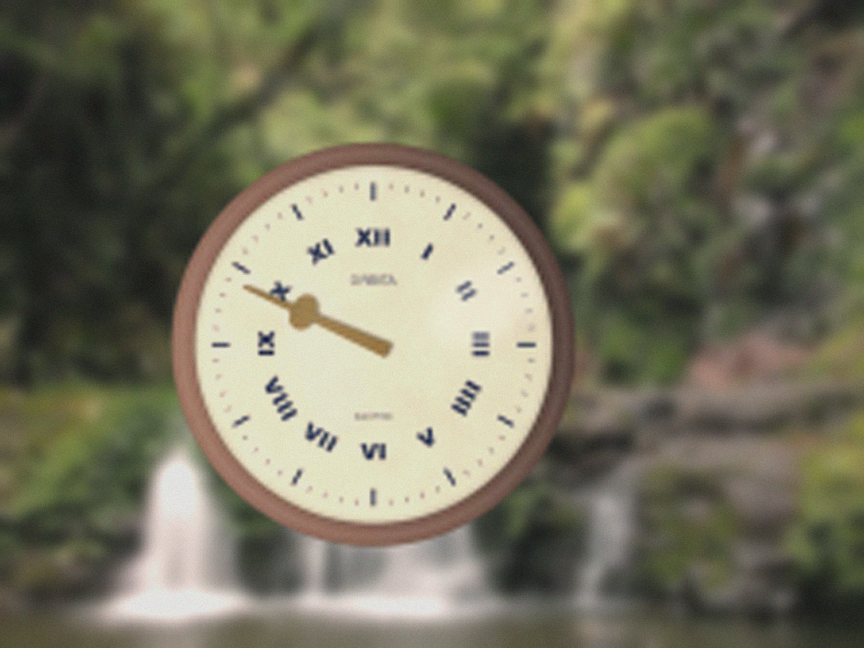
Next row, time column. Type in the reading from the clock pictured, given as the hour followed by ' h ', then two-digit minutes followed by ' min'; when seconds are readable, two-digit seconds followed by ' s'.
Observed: 9 h 49 min
